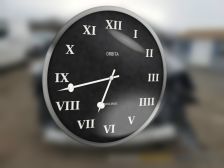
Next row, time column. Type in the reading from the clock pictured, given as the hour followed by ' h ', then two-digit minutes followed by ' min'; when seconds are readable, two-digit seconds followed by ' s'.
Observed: 6 h 43 min
